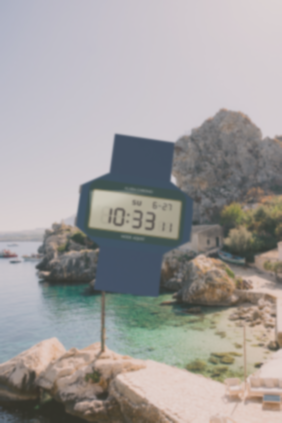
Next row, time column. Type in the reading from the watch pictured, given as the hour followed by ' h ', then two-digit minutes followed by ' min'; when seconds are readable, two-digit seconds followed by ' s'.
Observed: 10 h 33 min
